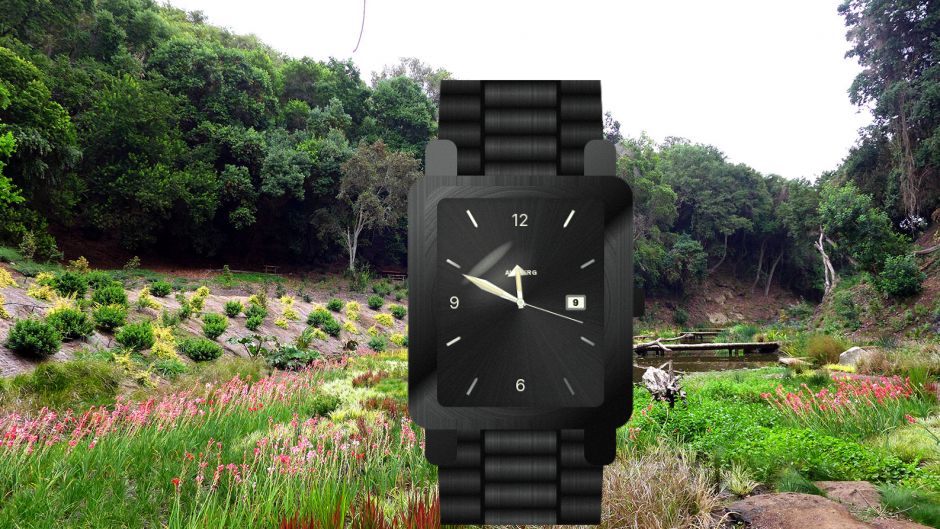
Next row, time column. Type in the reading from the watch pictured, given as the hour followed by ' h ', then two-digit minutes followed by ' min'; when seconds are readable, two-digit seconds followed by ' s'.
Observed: 11 h 49 min 18 s
